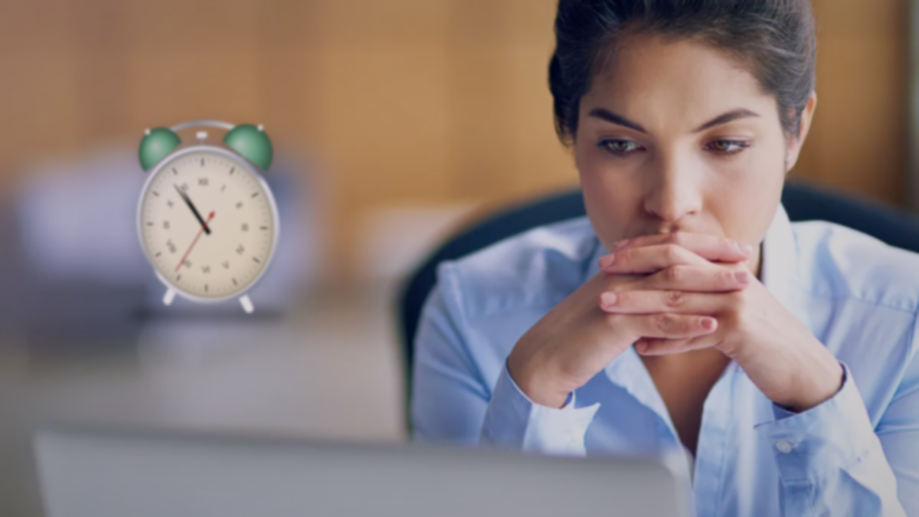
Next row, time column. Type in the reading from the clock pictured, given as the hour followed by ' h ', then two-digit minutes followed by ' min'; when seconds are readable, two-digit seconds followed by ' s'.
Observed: 10 h 53 min 36 s
